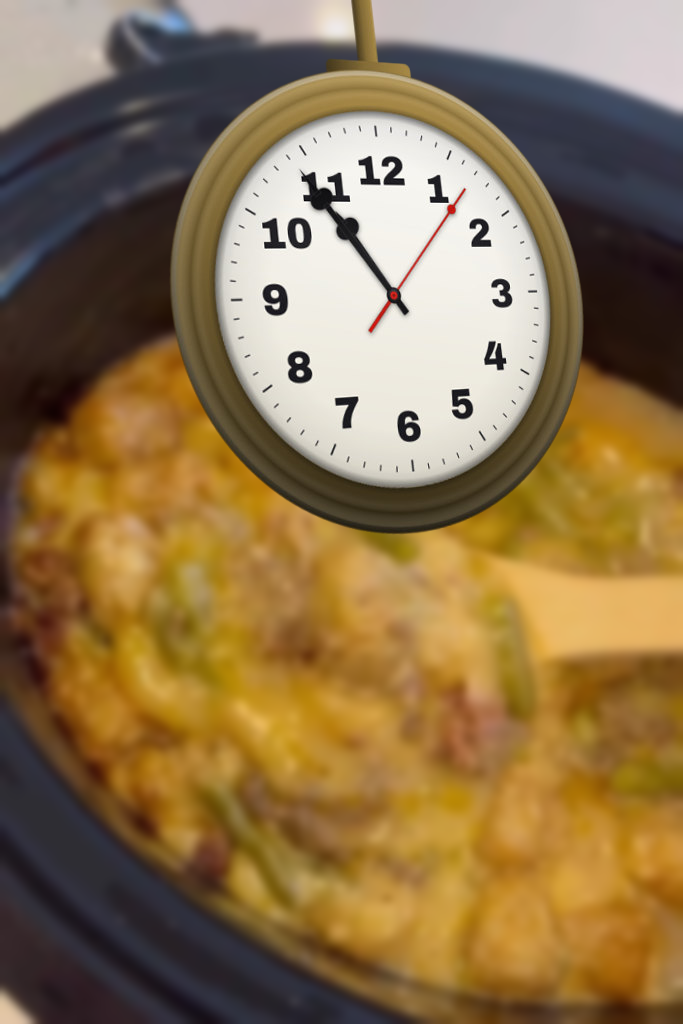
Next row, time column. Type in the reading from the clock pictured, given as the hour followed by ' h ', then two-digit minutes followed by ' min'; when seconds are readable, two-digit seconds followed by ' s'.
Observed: 10 h 54 min 07 s
